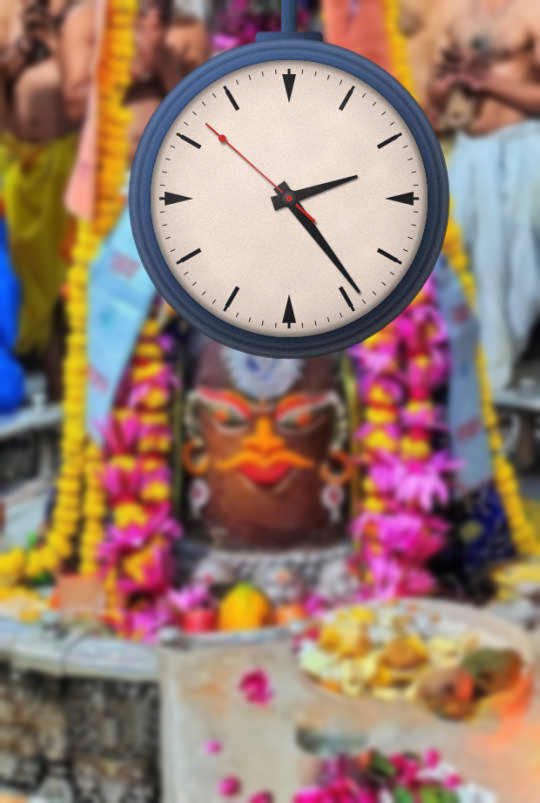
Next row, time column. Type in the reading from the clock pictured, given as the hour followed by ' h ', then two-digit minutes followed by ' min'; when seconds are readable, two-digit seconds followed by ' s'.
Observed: 2 h 23 min 52 s
